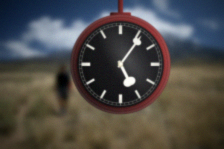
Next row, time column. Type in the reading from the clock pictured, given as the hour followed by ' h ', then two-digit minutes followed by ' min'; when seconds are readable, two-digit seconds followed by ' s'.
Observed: 5 h 06 min
